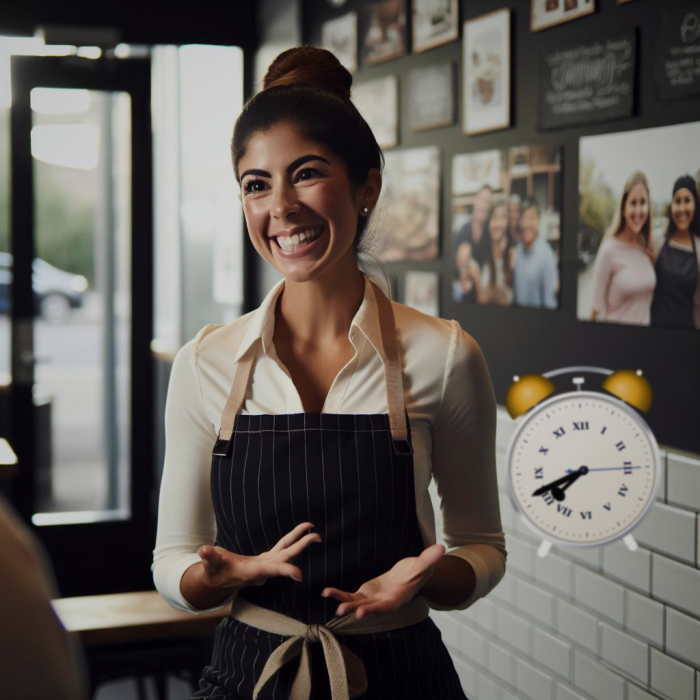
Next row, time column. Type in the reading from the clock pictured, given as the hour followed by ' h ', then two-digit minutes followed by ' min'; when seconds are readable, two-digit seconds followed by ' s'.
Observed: 7 h 41 min 15 s
